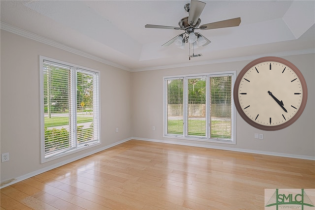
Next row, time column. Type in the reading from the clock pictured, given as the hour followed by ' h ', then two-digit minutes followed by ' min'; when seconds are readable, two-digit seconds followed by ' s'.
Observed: 4 h 23 min
